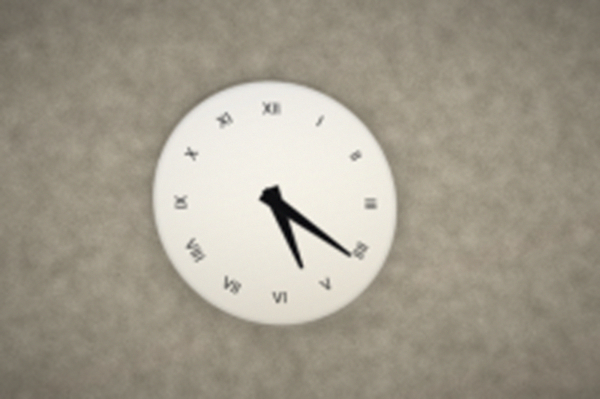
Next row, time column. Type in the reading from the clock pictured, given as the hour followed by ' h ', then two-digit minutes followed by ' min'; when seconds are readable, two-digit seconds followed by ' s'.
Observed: 5 h 21 min
